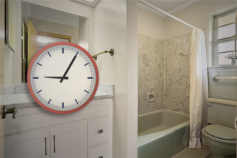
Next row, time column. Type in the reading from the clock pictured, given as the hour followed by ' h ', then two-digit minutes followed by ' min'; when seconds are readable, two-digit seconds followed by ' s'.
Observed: 9 h 05 min
